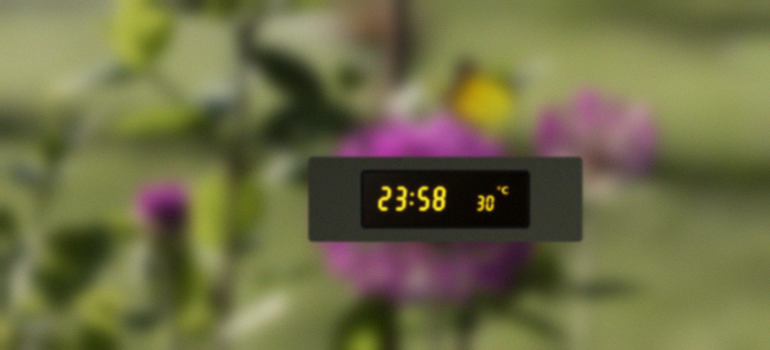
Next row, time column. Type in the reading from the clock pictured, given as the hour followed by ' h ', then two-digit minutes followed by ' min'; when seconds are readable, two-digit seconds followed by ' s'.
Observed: 23 h 58 min
